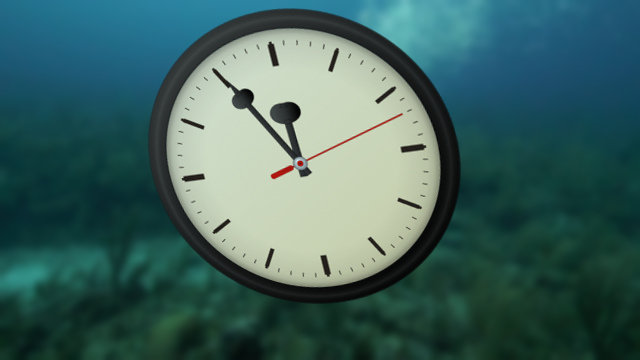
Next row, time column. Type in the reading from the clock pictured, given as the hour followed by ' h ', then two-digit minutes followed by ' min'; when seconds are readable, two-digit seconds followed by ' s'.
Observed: 11 h 55 min 12 s
